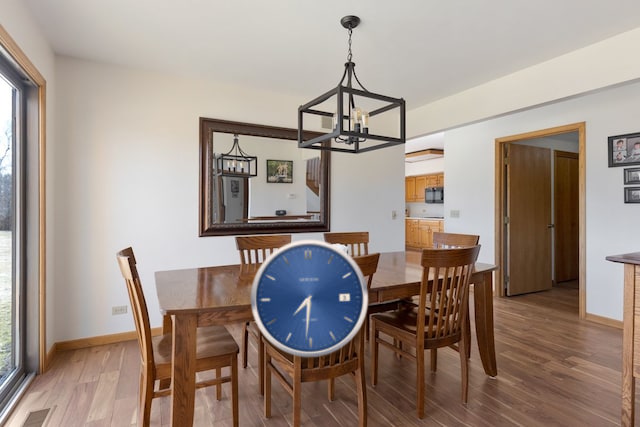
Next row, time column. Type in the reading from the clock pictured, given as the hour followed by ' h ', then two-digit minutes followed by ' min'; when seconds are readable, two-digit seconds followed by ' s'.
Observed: 7 h 31 min
